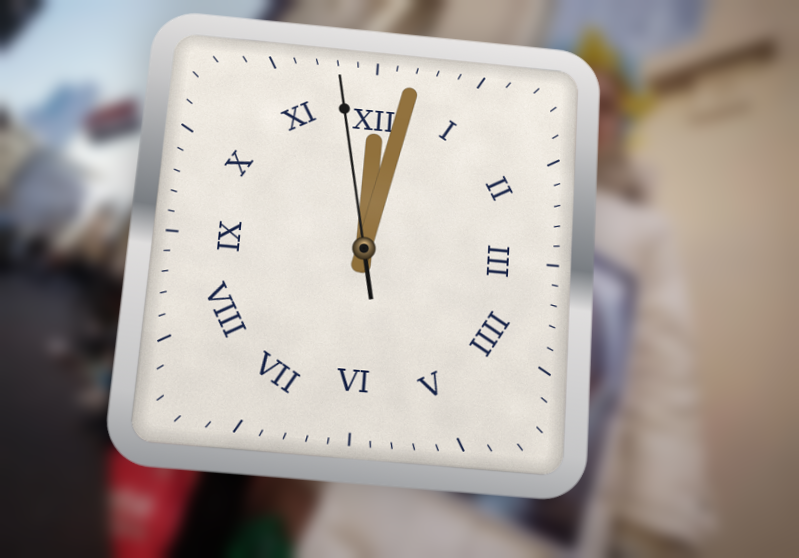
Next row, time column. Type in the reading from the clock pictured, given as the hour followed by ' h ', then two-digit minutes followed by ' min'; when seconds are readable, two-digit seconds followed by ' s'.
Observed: 12 h 01 min 58 s
